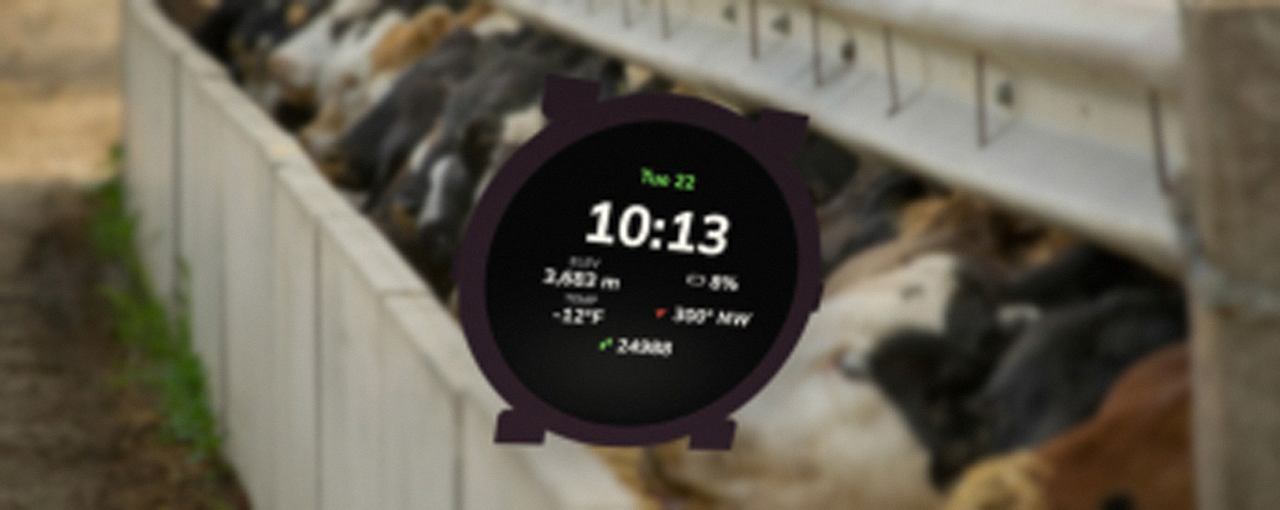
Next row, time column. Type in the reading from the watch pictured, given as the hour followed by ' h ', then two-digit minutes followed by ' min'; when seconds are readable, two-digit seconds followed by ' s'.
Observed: 10 h 13 min
